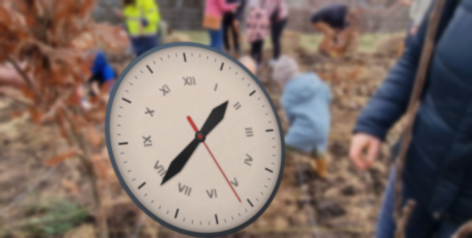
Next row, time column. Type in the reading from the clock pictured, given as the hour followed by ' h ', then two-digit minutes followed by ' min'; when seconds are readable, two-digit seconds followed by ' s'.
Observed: 1 h 38 min 26 s
